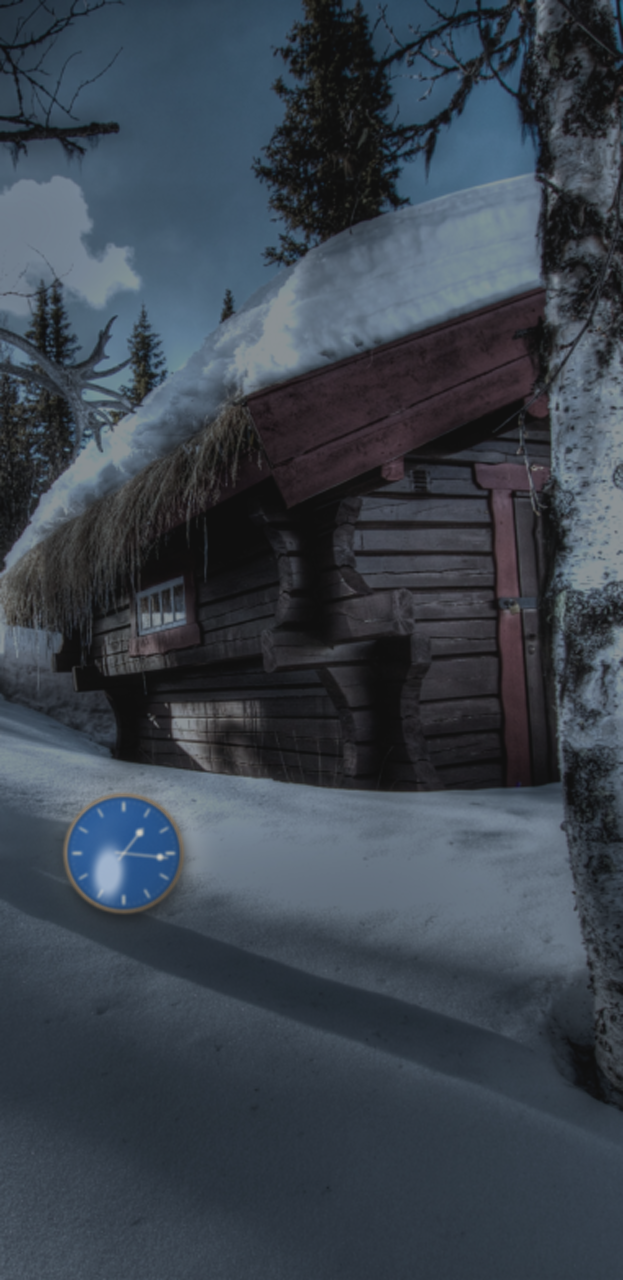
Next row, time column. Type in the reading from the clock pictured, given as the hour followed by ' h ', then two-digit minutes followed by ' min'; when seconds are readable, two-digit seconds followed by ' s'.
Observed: 1 h 16 min
